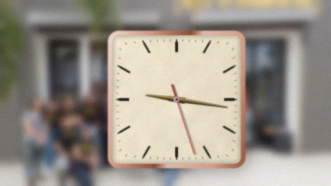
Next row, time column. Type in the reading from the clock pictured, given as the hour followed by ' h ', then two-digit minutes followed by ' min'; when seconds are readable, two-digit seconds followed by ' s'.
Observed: 9 h 16 min 27 s
